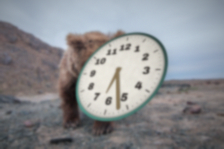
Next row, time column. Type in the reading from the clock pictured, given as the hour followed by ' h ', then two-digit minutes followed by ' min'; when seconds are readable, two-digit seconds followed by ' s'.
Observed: 6 h 27 min
